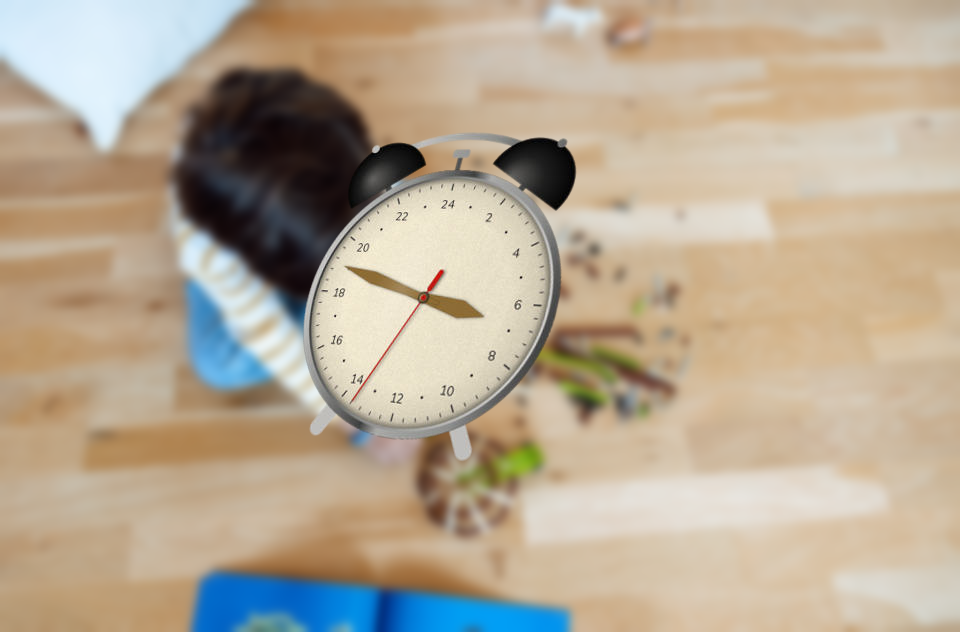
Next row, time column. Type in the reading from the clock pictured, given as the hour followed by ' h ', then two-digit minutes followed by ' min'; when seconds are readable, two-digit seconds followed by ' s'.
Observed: 6 h 47 min 34 s
